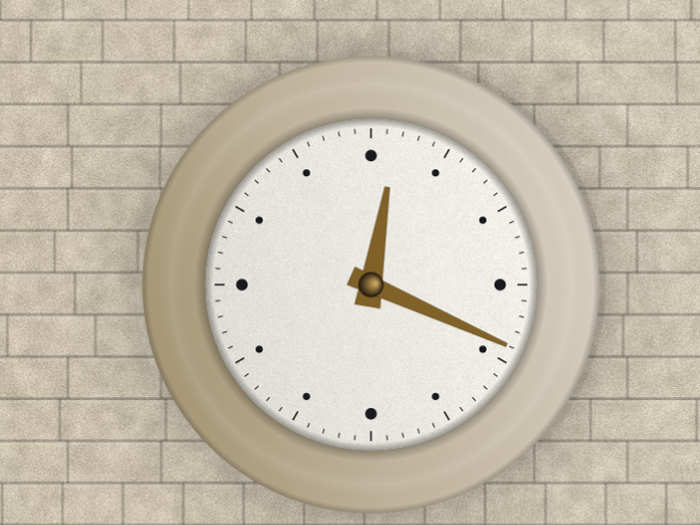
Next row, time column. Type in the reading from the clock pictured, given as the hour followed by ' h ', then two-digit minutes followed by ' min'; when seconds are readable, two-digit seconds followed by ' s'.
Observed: 12 h 19 min
